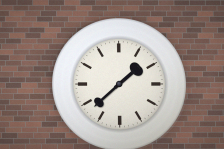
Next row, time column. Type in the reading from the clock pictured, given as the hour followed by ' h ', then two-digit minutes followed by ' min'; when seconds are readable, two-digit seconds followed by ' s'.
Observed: 1 h 38 min
